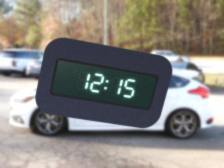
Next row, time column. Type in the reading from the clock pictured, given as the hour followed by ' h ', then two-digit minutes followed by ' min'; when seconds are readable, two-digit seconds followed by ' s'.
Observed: 12 h 15 min
